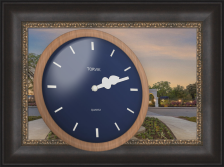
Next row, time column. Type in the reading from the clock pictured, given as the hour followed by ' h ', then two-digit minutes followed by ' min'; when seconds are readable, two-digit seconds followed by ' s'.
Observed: 2 h 12 min
